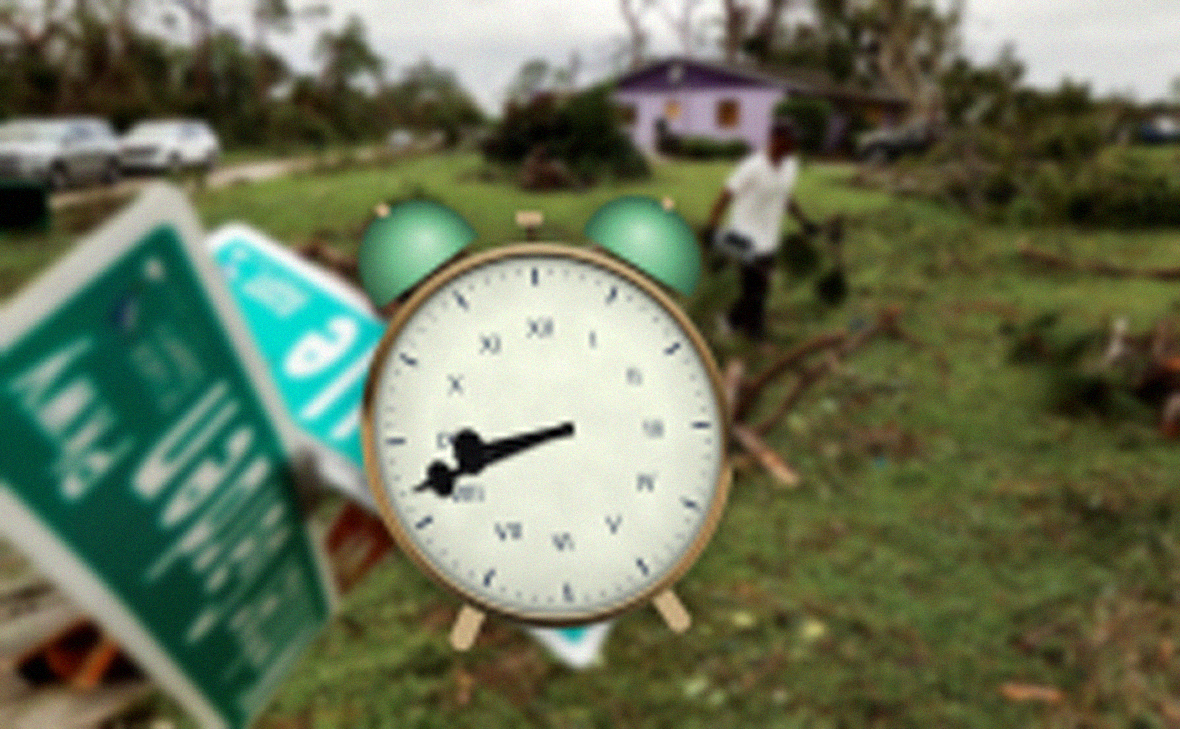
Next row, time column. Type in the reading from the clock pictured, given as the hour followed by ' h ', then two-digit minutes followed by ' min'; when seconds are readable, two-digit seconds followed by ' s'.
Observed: 8 h 42 min
